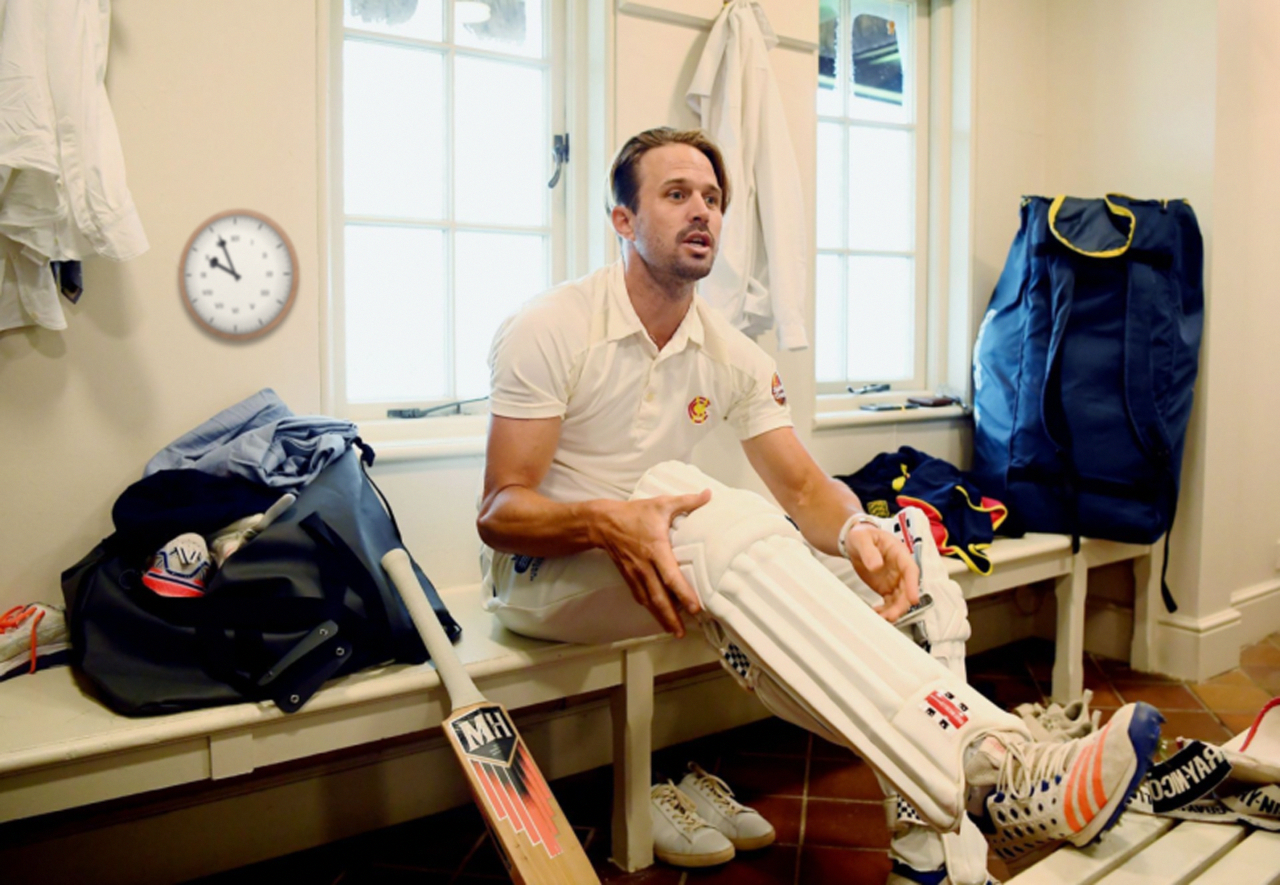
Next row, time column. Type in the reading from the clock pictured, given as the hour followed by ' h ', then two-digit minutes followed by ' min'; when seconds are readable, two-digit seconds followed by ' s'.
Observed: 9 h 56 min
